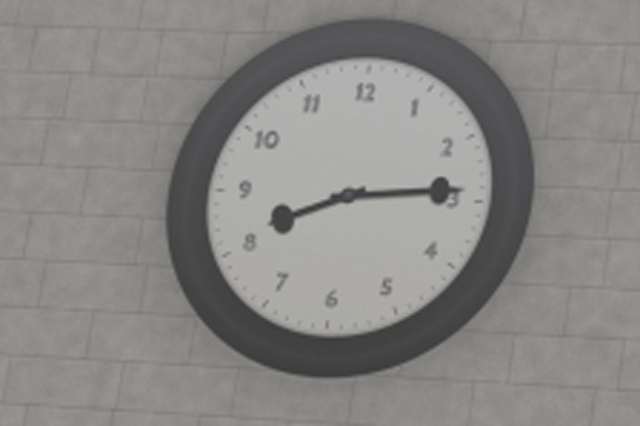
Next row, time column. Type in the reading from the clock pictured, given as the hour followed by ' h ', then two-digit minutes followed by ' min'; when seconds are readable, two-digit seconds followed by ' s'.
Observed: 8 h 14 min
